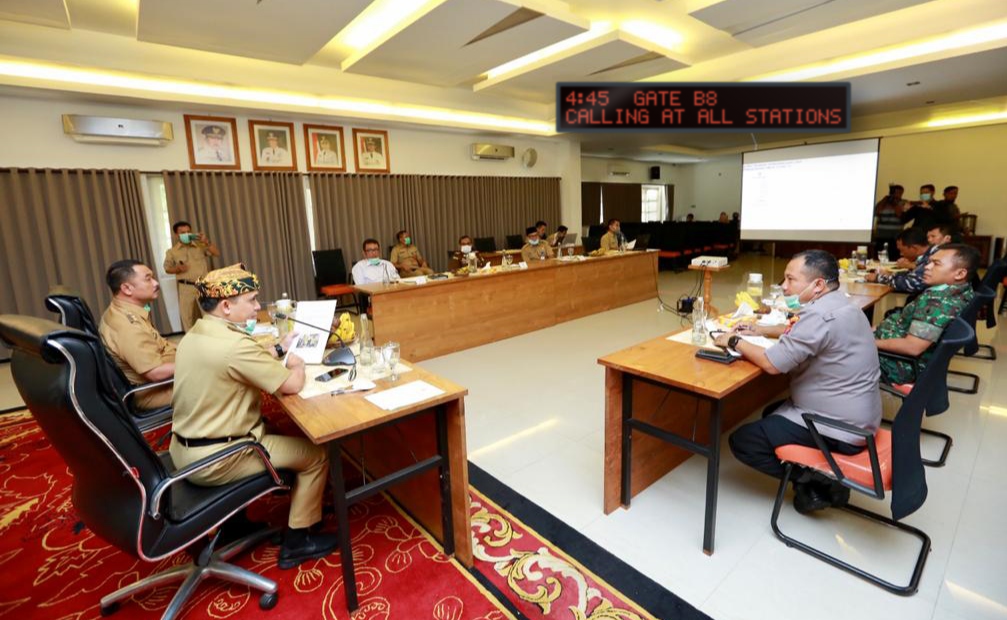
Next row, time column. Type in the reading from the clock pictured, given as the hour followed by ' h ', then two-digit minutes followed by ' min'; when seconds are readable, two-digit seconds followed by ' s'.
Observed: 4 h 45 min
